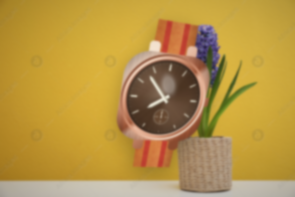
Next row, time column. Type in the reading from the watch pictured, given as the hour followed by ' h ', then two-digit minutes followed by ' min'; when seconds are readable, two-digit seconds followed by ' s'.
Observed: 7 h 53 min
